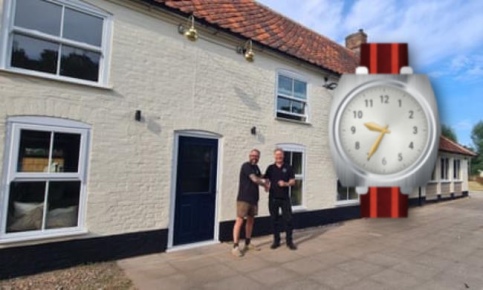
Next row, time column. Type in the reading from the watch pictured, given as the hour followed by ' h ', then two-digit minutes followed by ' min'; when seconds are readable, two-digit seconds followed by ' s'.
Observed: 9 h 35 min
